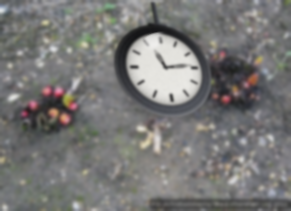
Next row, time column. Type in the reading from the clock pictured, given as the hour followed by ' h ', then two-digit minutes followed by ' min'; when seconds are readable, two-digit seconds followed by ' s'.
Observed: 11 h 14 min
